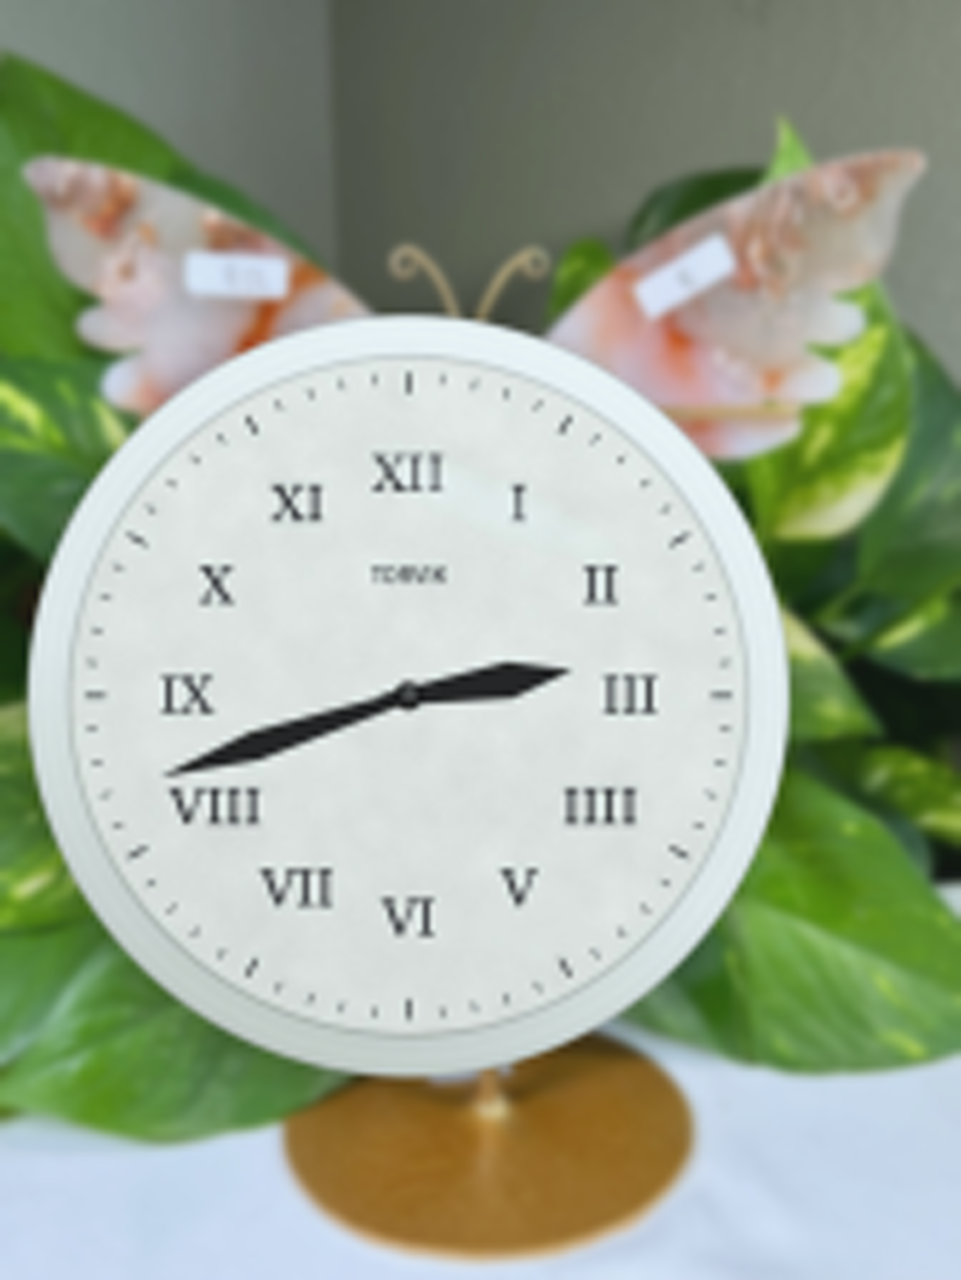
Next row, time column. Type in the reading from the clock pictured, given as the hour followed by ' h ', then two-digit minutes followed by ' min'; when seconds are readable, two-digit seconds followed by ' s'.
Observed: 2 h 42 min
